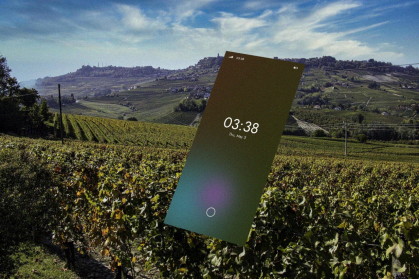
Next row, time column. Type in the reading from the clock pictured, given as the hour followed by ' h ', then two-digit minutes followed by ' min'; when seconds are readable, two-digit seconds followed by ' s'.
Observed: 3 h 38 min
